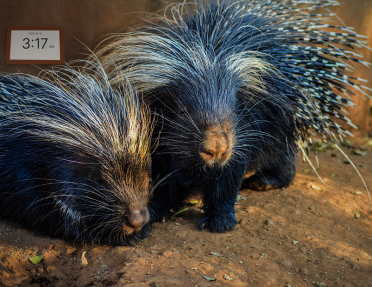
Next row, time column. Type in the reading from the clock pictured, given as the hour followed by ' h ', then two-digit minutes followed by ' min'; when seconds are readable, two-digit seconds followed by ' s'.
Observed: 3 h 17 min
